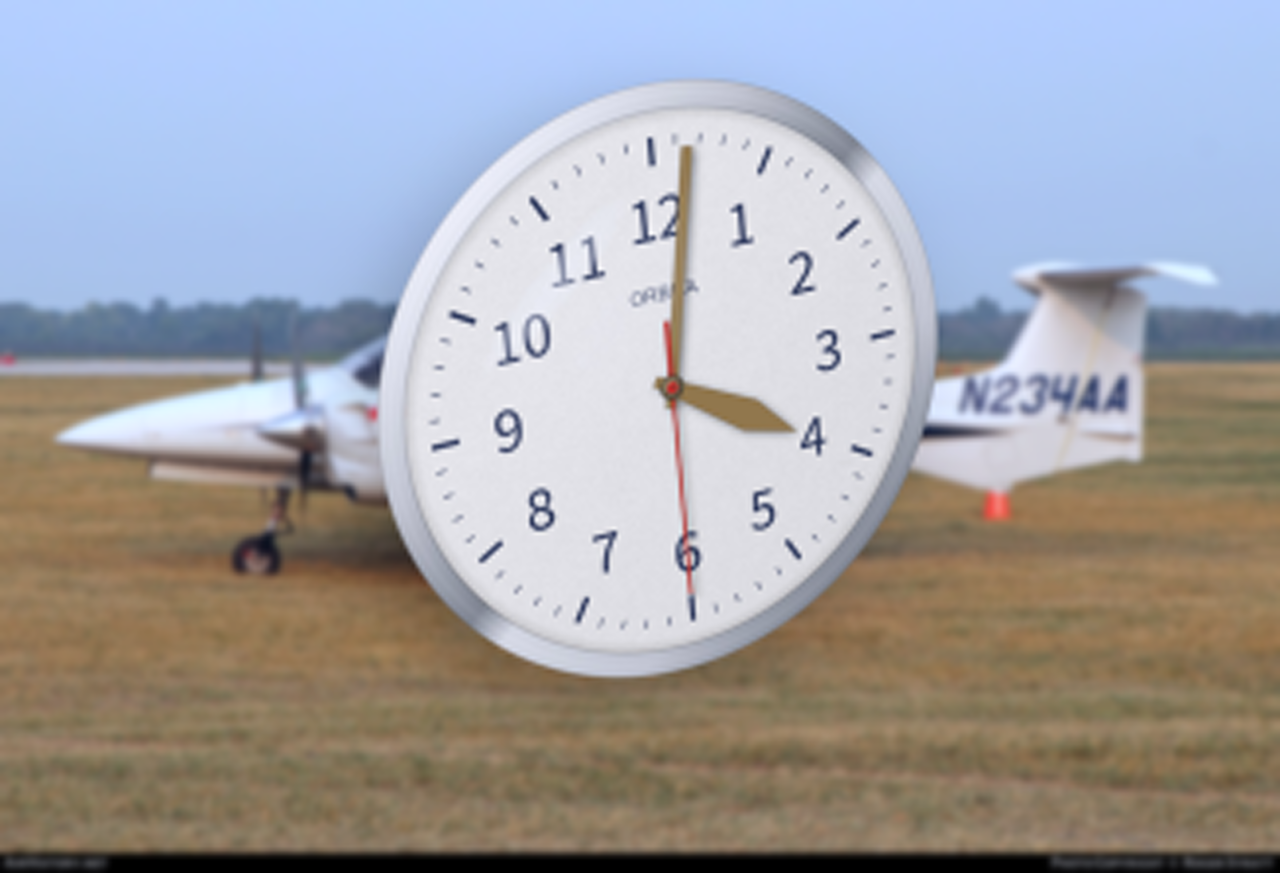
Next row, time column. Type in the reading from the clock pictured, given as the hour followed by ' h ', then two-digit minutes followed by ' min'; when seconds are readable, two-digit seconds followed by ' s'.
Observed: 4 h 01 min 30 s
